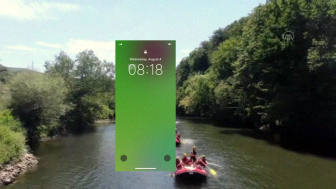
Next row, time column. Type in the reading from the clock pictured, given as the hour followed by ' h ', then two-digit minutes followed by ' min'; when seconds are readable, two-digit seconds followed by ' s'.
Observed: 8 h 18 min
